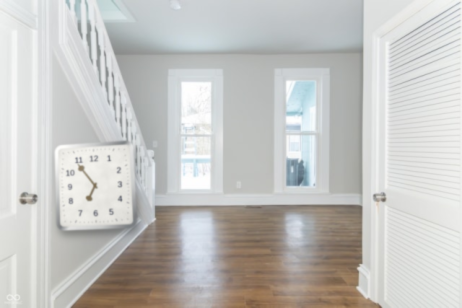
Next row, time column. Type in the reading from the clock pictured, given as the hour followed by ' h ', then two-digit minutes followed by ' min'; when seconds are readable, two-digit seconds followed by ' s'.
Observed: 6 h 54 min
